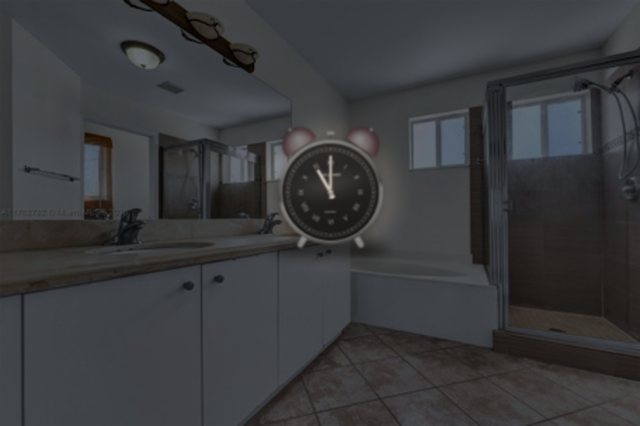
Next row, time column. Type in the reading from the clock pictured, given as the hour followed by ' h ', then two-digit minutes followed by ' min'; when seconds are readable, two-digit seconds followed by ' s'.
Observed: 11 h 00 min
